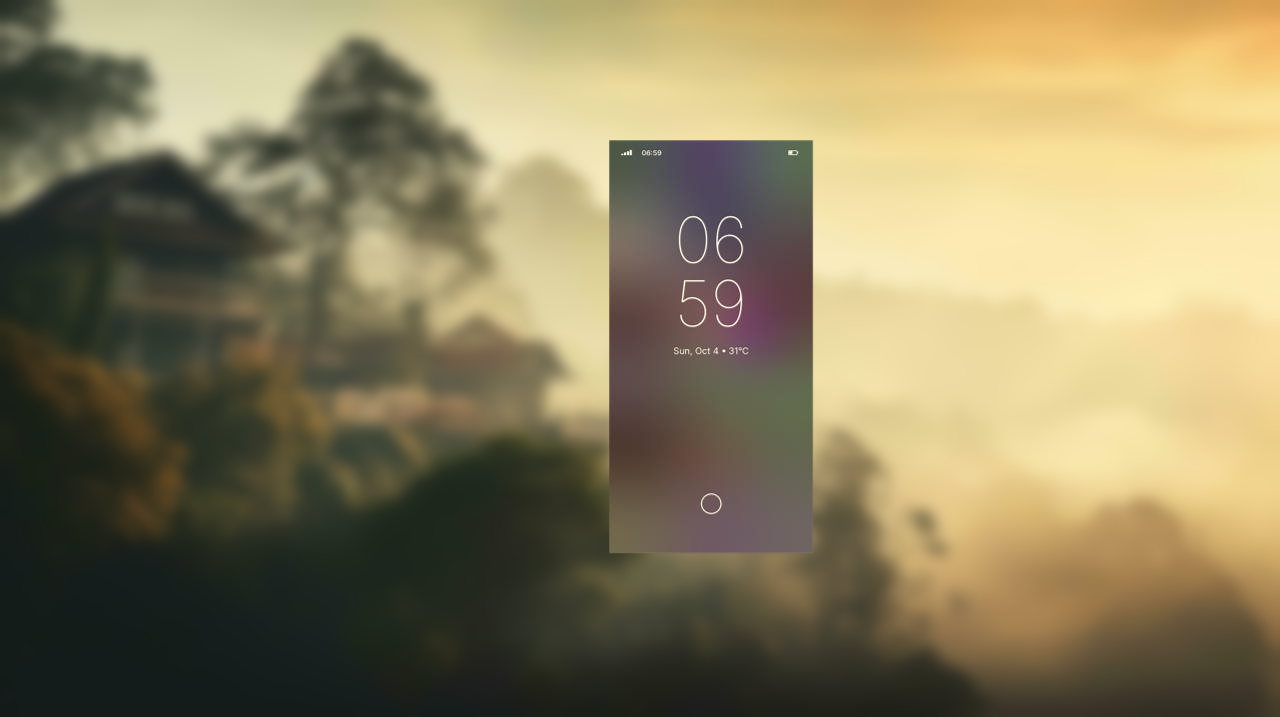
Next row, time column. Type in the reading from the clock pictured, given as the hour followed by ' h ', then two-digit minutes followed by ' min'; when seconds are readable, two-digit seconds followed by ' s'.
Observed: 6 h 59 min
